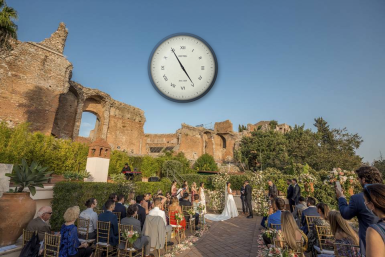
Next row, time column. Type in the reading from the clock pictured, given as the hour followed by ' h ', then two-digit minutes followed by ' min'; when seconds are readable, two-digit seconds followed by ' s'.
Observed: 4 h 55 min
